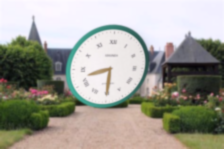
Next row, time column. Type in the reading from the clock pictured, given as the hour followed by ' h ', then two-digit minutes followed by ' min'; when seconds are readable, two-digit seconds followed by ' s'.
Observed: 8 h 30 min
